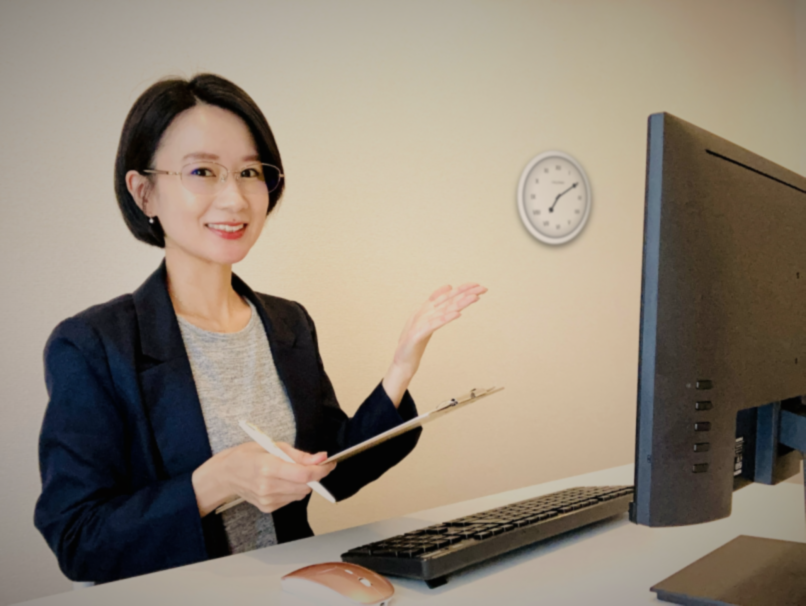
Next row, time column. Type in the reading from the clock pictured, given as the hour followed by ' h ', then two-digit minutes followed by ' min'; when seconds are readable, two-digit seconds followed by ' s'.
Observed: 7 h 10 min
